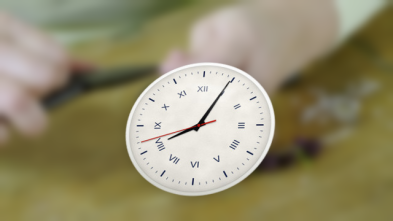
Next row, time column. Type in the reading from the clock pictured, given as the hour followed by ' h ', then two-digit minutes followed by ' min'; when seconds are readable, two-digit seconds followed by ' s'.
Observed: 8 h 04 min 42 s
